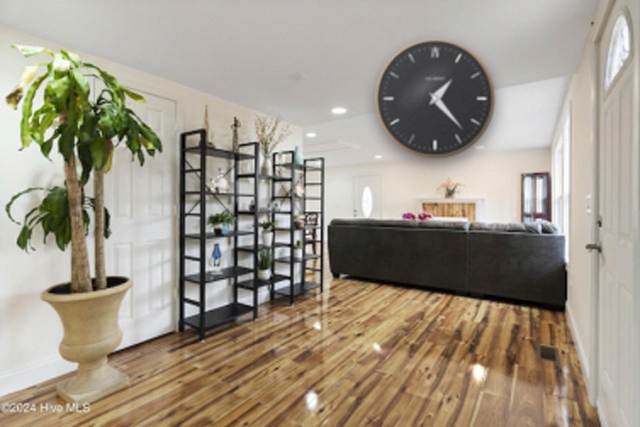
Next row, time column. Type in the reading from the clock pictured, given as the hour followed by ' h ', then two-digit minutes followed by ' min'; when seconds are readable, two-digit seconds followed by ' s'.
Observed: 1 h 23 min
